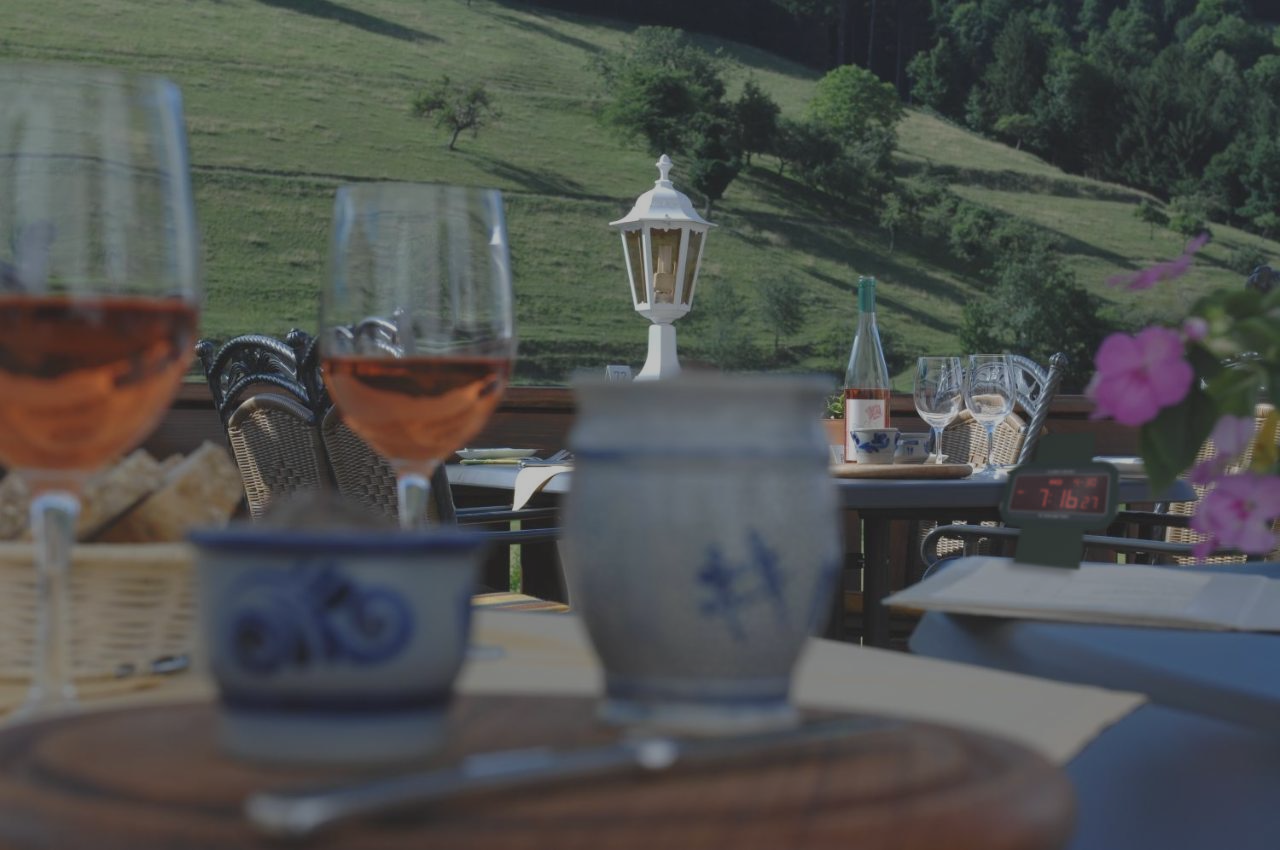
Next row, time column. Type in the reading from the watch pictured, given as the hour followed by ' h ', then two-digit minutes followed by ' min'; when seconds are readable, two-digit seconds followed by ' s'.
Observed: 7 h 16 min
